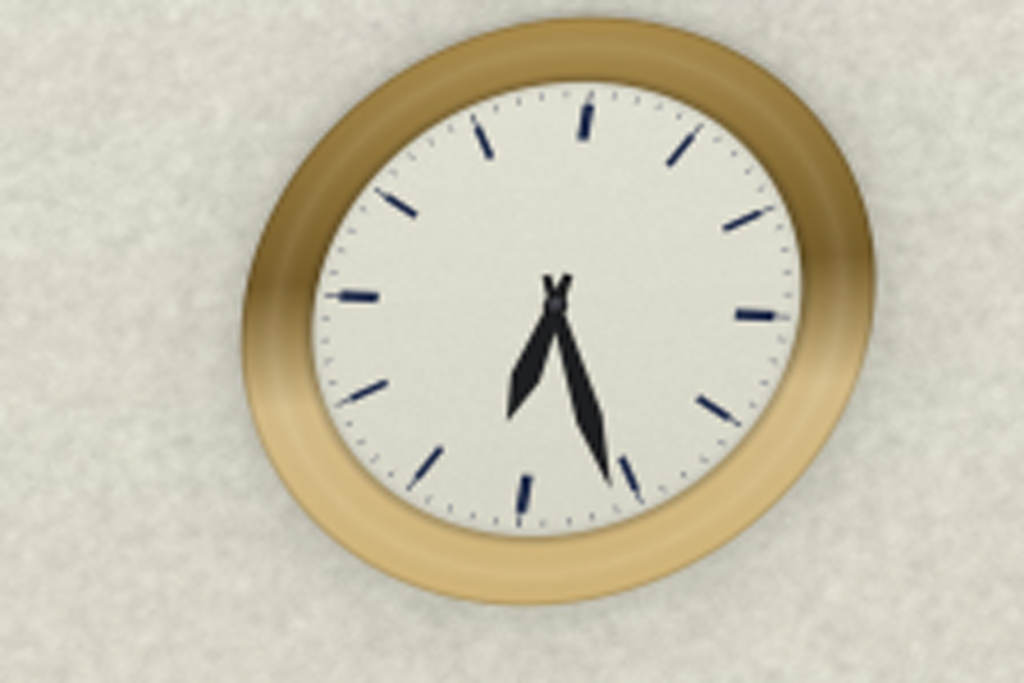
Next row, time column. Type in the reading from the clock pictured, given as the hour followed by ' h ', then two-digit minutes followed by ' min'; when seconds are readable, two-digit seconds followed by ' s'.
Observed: 6 h 26 min
